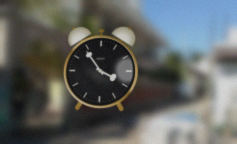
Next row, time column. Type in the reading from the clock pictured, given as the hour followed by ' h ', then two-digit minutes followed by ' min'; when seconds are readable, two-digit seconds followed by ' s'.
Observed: 3 h 54 min
